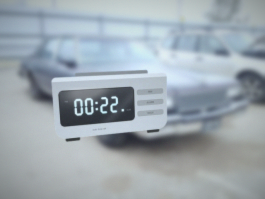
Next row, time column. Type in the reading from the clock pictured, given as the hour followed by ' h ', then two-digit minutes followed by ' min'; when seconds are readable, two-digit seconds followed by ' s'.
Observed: 0 h 22 min
